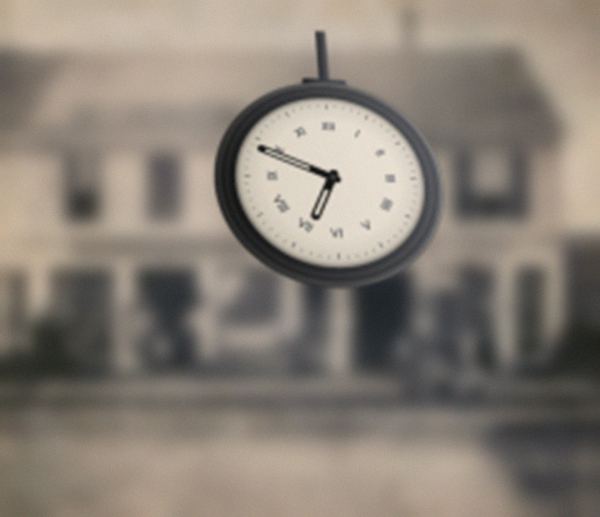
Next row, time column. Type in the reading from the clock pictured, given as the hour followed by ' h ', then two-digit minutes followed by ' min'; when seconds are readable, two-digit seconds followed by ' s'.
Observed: 6 h 49 min
